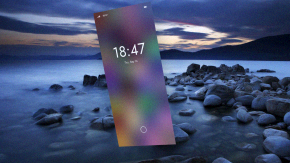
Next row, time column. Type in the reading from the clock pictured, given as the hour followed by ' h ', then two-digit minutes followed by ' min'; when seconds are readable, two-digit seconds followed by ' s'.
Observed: 18 h 47 min
